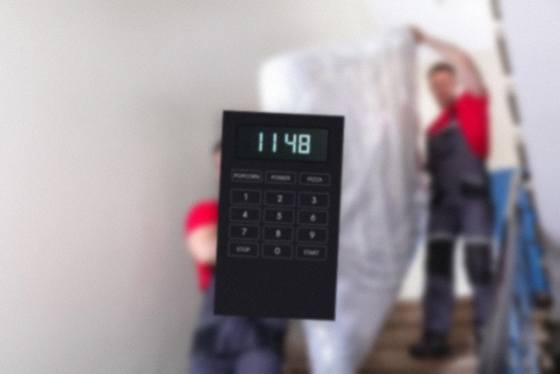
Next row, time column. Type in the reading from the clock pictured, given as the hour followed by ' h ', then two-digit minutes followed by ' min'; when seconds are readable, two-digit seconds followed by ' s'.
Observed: 11 h 48 min
